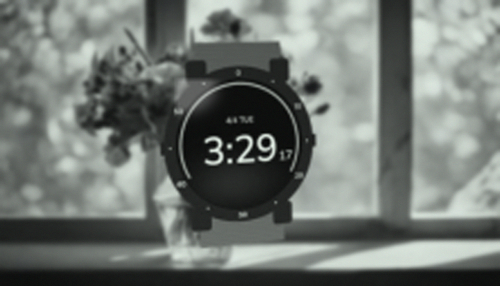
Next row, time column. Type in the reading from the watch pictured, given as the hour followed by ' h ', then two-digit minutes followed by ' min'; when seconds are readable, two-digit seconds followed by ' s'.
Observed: 3 h 29 min
